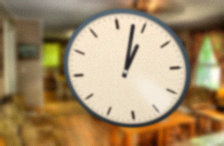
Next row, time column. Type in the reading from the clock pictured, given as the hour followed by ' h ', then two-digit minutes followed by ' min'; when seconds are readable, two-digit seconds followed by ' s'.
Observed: 1 h 03 min
